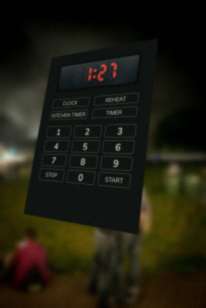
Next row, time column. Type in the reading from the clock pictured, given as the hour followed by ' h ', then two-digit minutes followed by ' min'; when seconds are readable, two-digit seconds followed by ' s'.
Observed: 1 h 27 min
